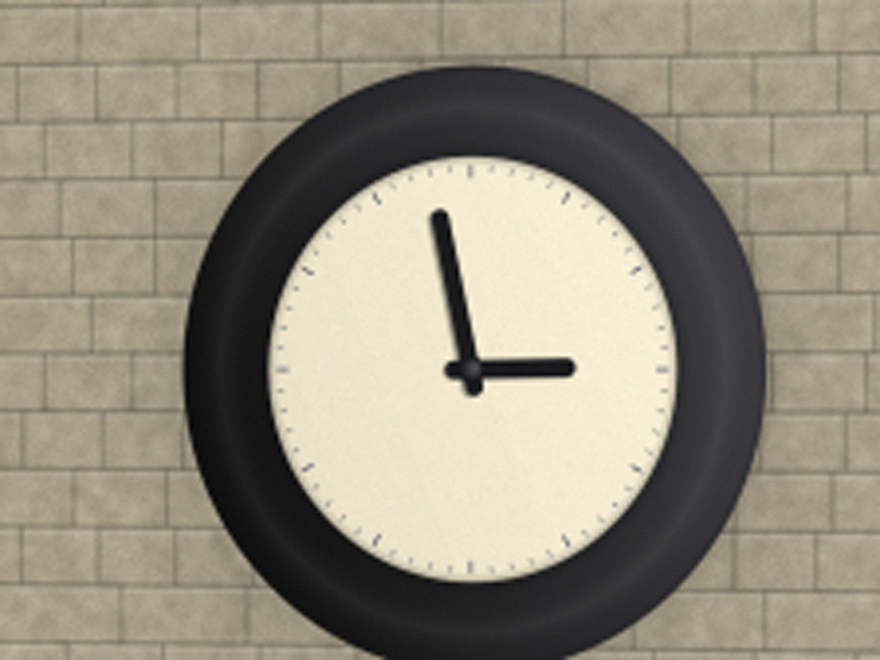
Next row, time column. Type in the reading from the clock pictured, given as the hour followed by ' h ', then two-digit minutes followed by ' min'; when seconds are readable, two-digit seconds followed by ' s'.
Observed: 2 h 58 min
